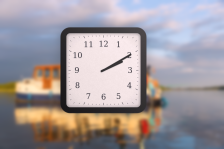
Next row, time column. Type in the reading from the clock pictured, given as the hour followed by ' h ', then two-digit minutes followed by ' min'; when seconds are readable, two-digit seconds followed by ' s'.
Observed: 2 h 10 min
